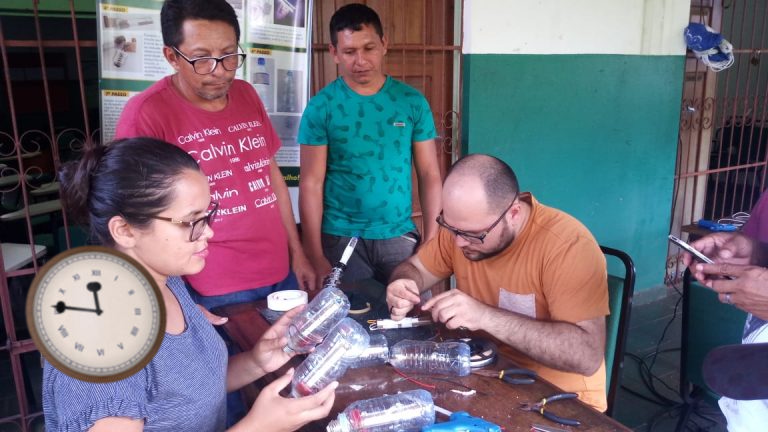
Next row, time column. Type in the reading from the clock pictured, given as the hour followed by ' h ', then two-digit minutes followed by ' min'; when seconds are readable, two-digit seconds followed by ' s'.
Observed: 11 h 46 min
